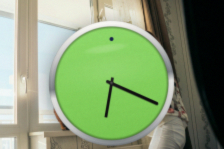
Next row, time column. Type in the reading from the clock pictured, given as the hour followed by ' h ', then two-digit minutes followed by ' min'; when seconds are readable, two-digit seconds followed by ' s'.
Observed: 6 h 19 min
